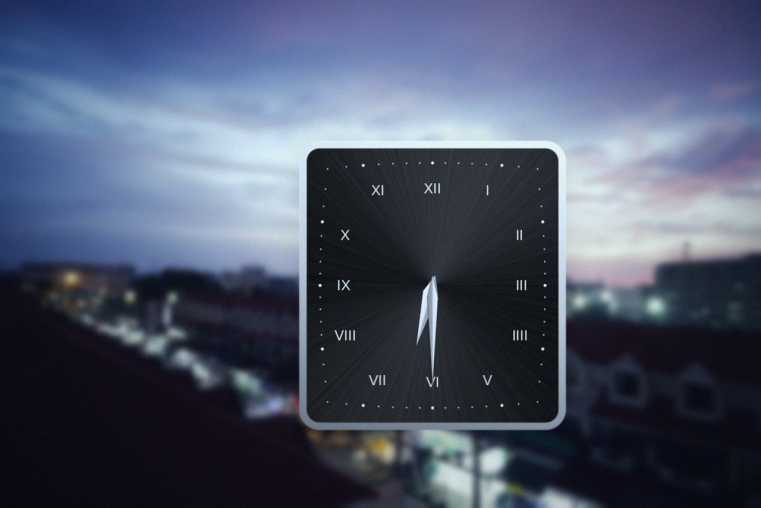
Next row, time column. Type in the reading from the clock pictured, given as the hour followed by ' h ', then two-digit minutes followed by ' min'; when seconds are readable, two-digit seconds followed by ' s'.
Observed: 6 h 30 min
